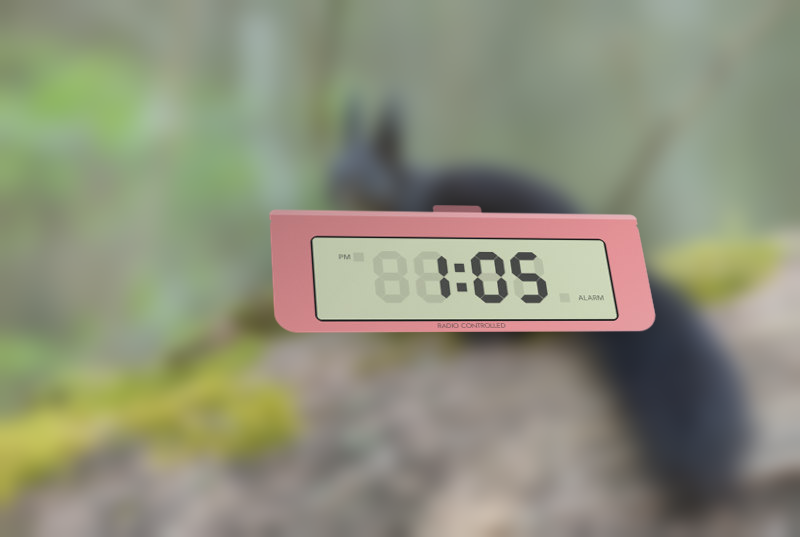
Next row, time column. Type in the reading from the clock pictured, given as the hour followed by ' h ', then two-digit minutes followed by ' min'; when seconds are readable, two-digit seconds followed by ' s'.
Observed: 1 h 05 min
